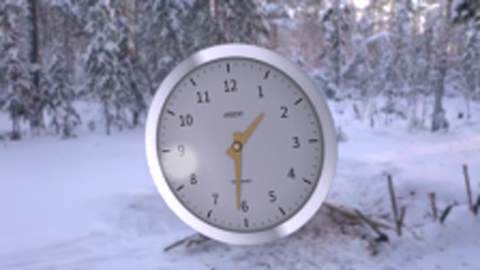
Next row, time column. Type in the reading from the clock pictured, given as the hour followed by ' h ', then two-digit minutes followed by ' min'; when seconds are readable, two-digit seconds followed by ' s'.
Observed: 1 h 31 min
